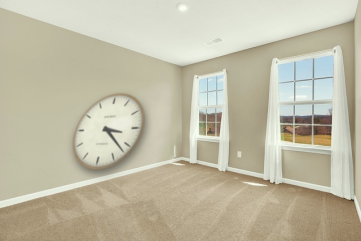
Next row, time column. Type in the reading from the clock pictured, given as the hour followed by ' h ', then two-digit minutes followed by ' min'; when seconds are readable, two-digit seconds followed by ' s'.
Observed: 3 h 22 min
